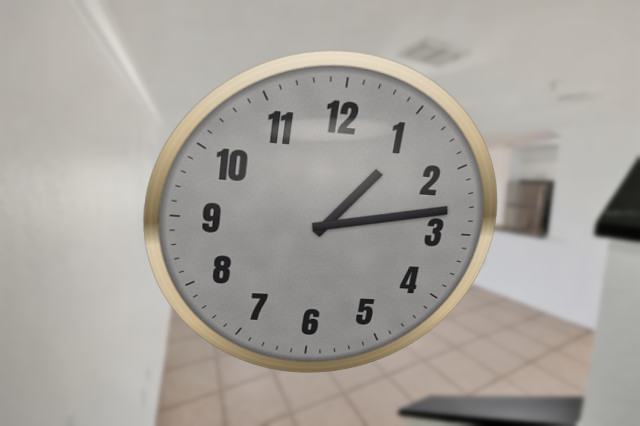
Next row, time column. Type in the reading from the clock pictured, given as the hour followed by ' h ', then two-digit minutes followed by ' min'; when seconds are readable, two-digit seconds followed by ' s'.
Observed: 1 h 13 min
